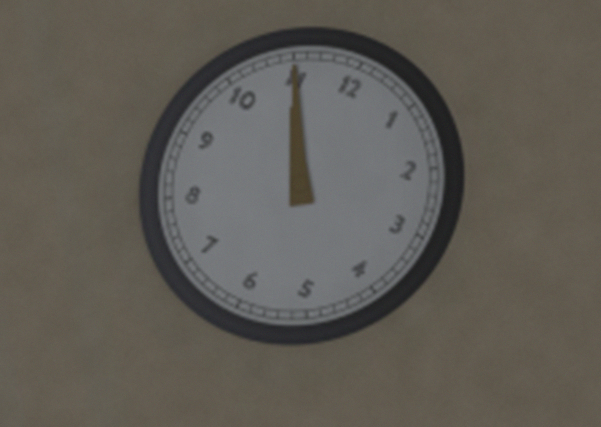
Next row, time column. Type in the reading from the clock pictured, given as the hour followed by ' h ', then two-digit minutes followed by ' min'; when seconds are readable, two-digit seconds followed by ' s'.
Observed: 10 h 55 min
